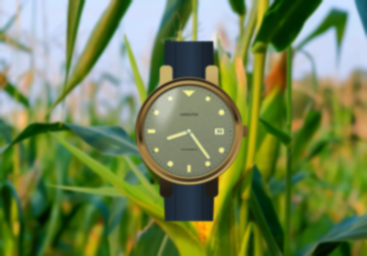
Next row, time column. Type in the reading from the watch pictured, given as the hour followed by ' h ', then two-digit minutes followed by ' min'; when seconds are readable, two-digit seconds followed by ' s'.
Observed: 8 h 24 min
